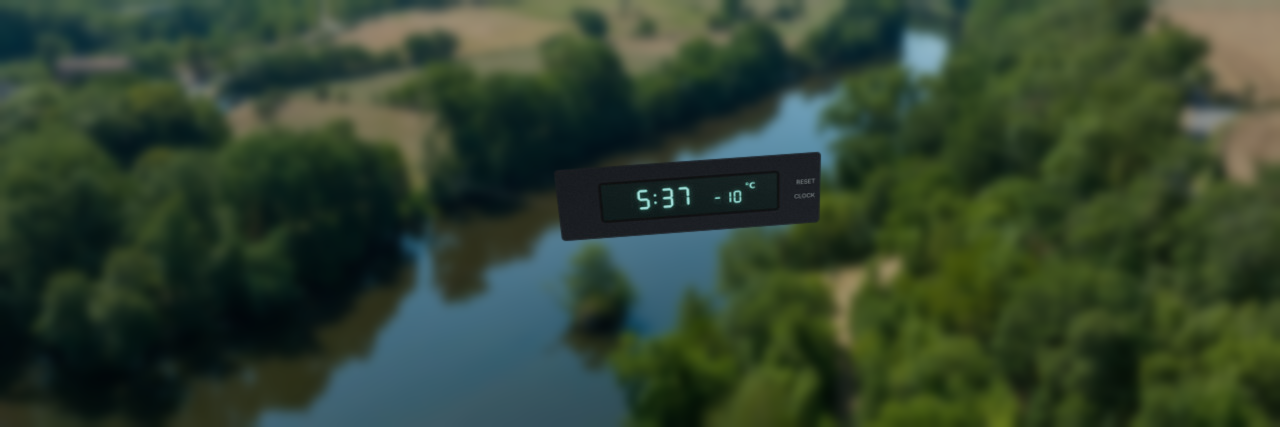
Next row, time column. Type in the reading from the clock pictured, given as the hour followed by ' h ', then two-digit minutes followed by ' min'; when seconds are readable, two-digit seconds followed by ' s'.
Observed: 5 h 37 min
